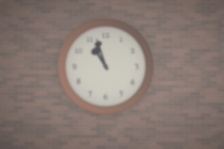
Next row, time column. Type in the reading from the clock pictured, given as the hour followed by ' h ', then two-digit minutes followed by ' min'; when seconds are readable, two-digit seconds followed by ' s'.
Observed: 10 h 57 min
